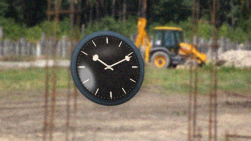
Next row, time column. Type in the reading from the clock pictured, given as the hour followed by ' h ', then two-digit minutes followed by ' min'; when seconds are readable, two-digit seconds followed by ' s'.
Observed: 10 h 11 min
